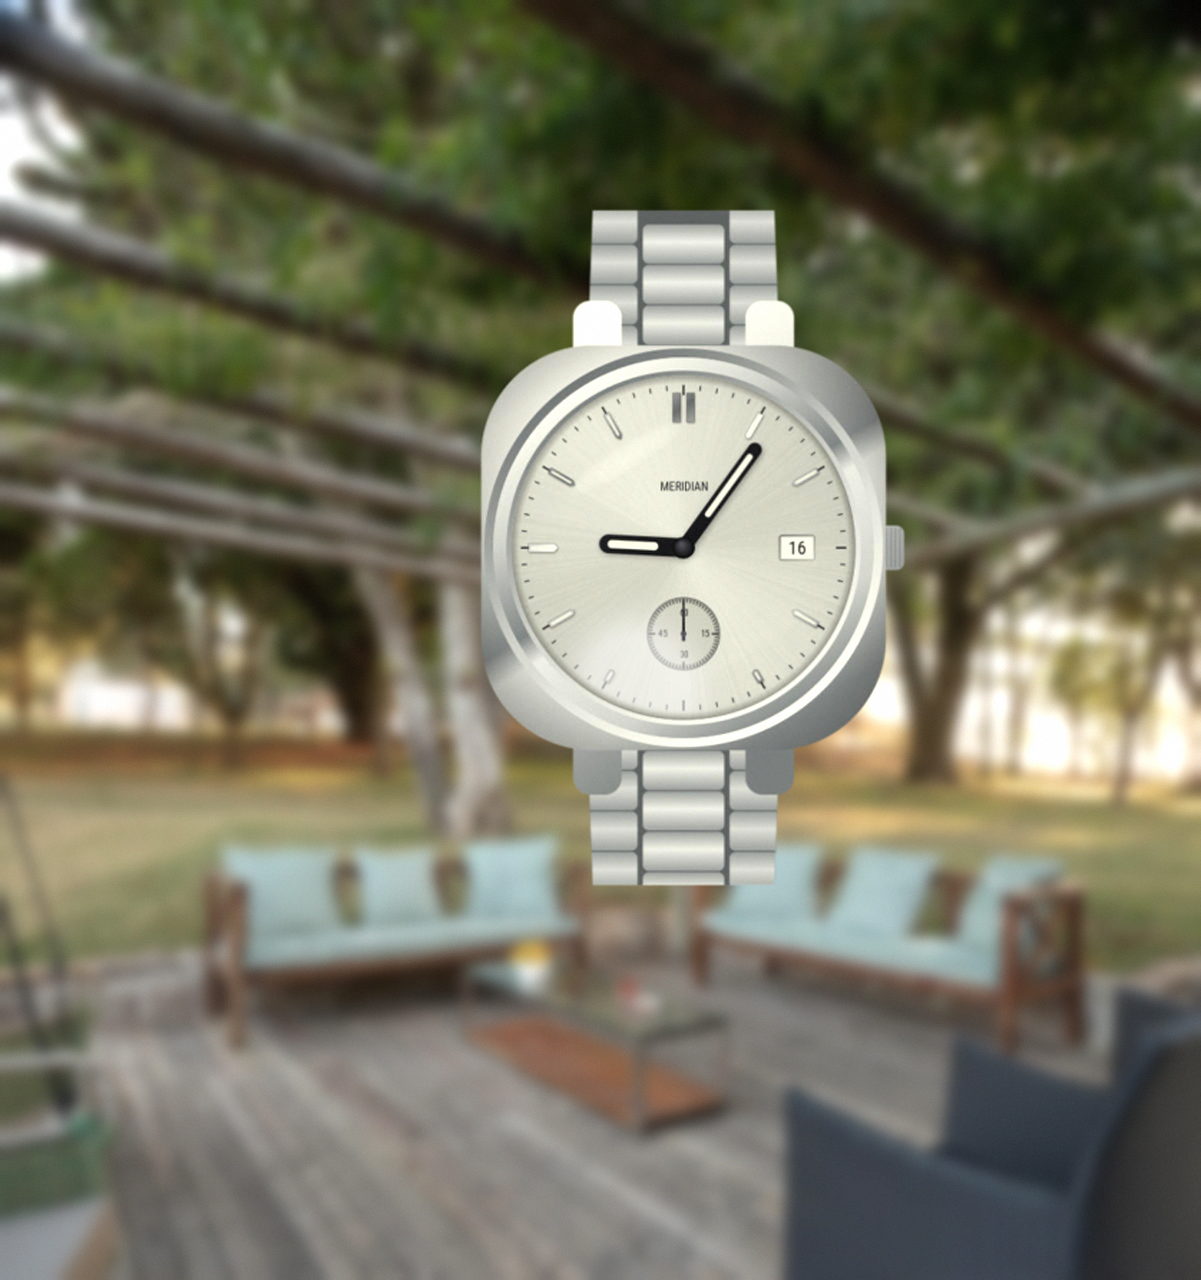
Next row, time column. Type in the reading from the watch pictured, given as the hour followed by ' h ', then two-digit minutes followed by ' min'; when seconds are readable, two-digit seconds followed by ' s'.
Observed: 9 h 06 min
